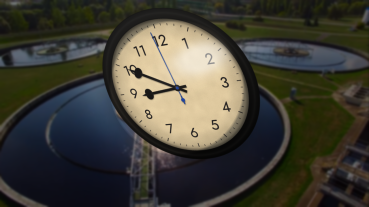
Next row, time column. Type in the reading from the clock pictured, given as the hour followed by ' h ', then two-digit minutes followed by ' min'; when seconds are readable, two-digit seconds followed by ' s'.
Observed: 8 h 49 min 59 s
